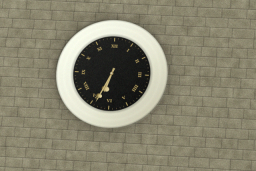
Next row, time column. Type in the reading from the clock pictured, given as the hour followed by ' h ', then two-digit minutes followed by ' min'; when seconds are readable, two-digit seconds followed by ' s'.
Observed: 6 h 34 min
